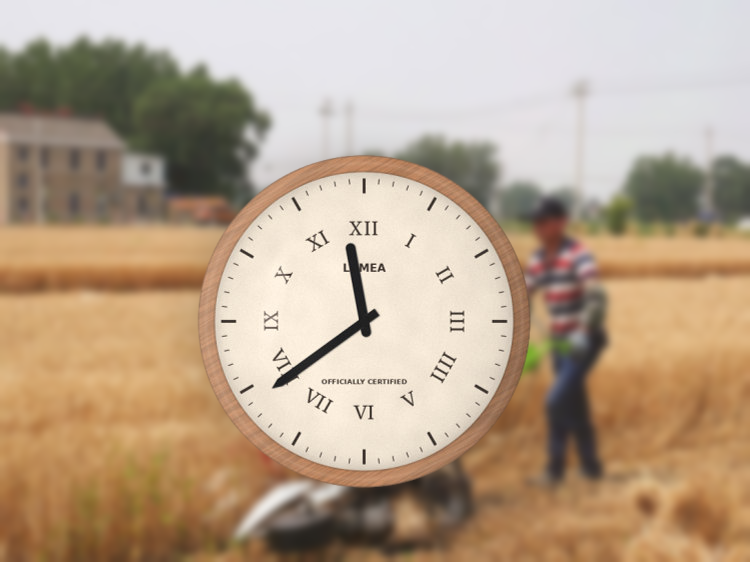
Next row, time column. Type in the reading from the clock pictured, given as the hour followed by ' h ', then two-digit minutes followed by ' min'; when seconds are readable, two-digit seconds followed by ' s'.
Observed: 11 h 39 min
